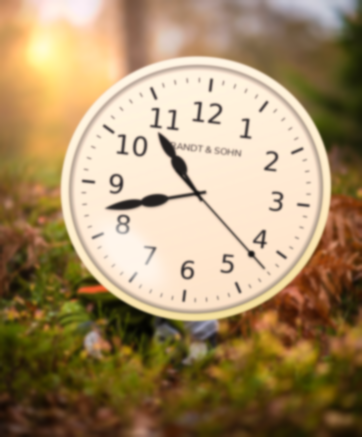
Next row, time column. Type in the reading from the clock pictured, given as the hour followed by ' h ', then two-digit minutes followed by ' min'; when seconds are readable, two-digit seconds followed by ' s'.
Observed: 10 h 42 min 22 s
